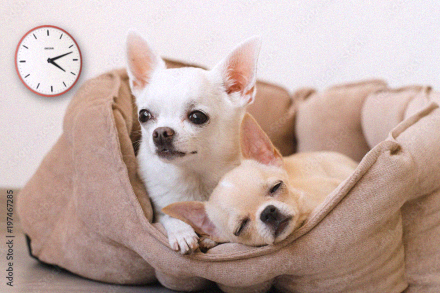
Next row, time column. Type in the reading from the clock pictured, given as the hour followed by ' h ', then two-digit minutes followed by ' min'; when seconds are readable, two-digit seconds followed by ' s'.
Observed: 4 h 12 min
